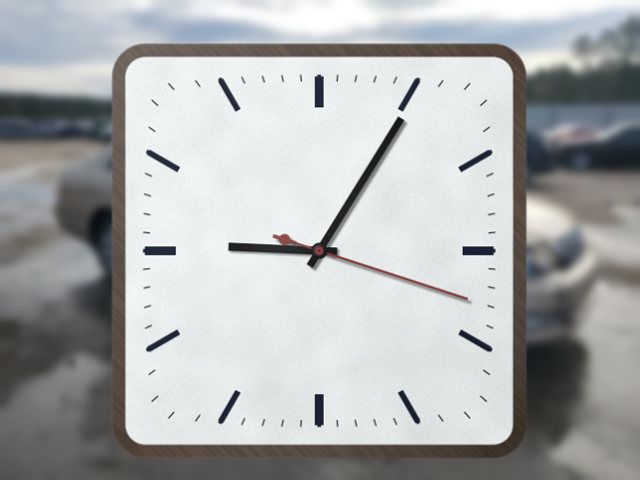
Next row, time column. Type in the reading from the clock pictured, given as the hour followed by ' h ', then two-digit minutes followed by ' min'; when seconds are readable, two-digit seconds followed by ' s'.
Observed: 9 h 05 min 18 s
